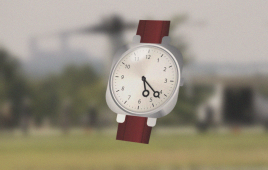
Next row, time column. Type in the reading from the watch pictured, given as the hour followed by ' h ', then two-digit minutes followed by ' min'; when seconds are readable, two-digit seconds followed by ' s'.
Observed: 5 h 22 min
